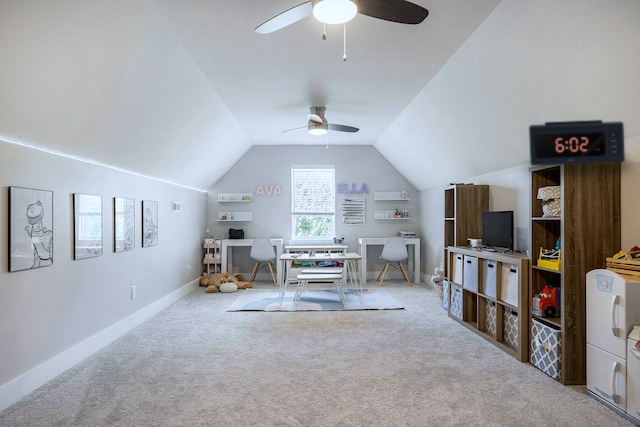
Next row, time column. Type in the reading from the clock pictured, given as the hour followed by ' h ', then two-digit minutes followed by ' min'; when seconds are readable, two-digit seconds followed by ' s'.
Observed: 6 h 02 min
